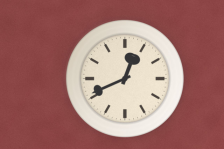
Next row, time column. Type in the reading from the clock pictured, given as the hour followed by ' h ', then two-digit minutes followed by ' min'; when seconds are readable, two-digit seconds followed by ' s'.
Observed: 12 h 41 min
